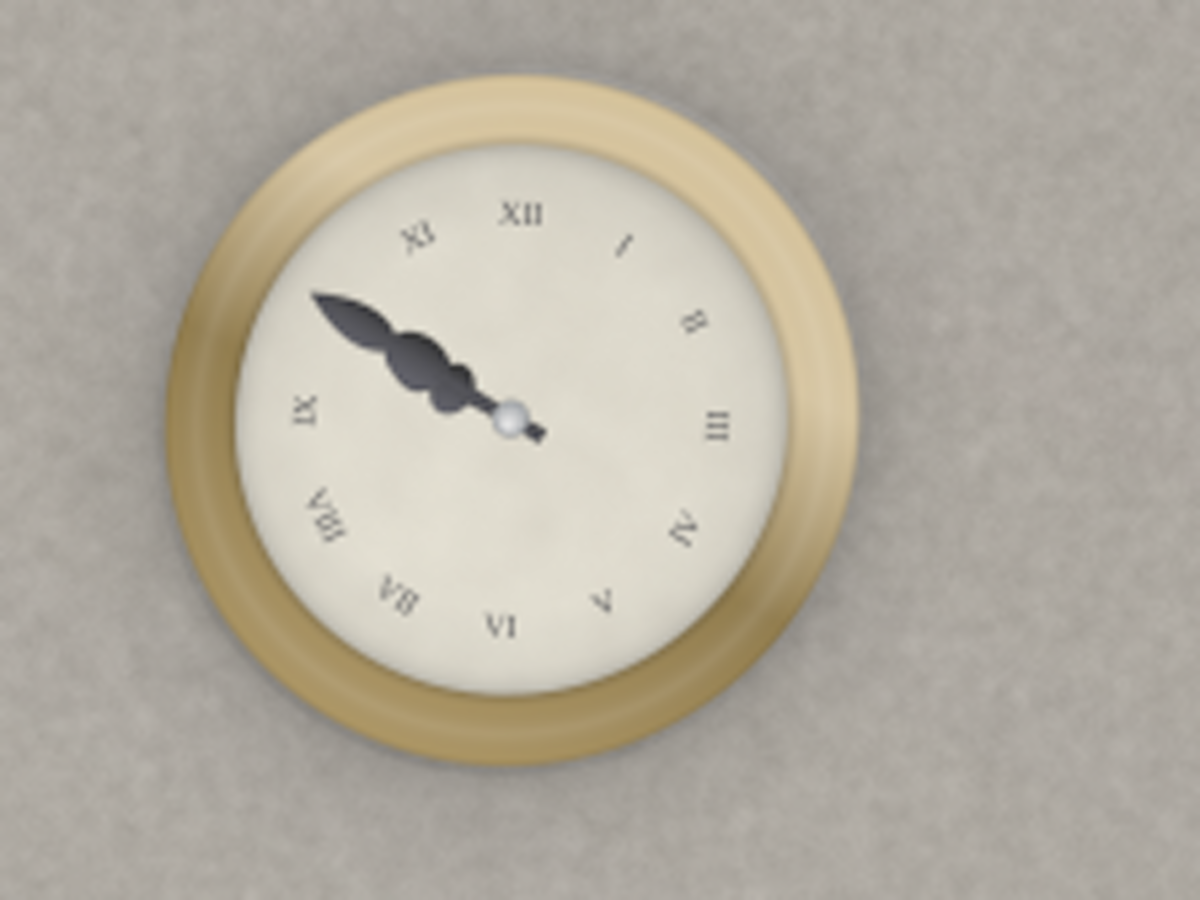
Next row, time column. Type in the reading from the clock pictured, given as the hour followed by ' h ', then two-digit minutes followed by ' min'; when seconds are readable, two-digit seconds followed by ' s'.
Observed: 9 h 50 min
